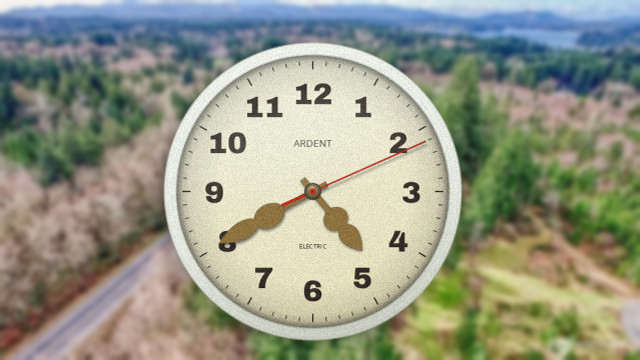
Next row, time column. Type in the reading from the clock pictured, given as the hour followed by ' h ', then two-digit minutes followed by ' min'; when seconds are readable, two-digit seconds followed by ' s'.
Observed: 4 h 40 min 11 s
